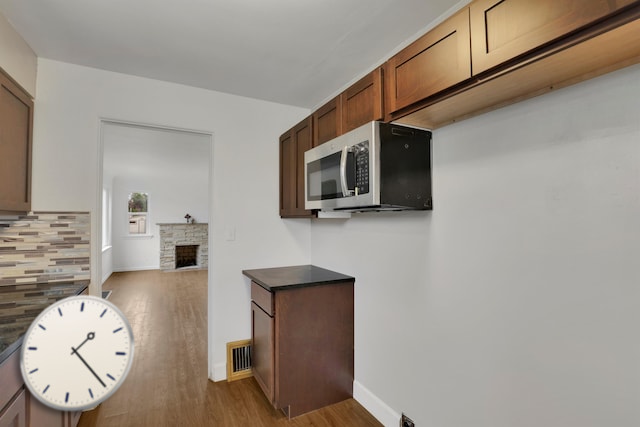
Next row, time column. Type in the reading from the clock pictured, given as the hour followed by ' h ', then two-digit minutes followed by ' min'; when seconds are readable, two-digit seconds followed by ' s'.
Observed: 1 h 22 min
